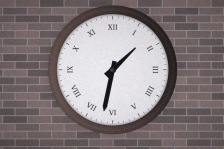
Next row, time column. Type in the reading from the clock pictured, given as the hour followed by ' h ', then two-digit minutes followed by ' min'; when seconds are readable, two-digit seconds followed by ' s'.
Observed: 1 h 32 min
